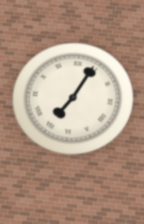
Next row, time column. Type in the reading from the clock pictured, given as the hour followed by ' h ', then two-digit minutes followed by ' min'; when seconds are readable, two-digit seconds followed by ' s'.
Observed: 7 h 04 min
